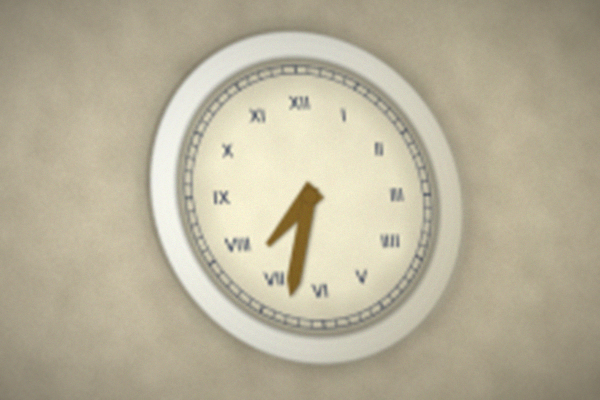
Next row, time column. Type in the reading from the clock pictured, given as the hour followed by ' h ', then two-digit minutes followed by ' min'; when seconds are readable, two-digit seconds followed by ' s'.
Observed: 7 h 33 min
